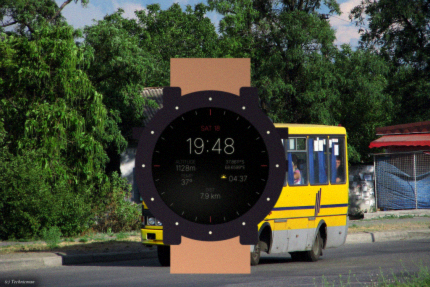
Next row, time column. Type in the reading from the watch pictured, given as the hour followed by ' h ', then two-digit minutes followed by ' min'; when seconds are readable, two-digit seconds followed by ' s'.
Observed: 19 h 48 min
